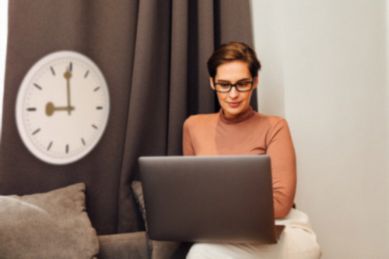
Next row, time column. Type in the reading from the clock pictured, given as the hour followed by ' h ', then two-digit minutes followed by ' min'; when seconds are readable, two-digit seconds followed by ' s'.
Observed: 8 h 59 min
